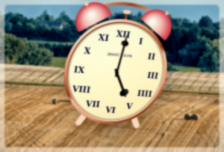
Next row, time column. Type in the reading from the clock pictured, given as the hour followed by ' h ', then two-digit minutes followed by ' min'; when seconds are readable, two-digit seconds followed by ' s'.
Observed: 5 h 01 min
